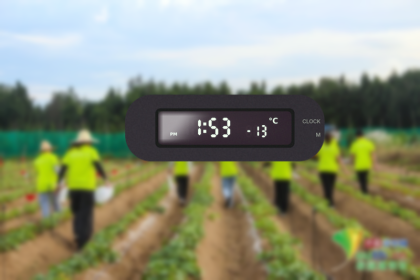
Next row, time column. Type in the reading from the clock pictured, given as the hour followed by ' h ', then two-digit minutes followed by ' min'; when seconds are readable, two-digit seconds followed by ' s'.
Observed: 1 h 53 min
